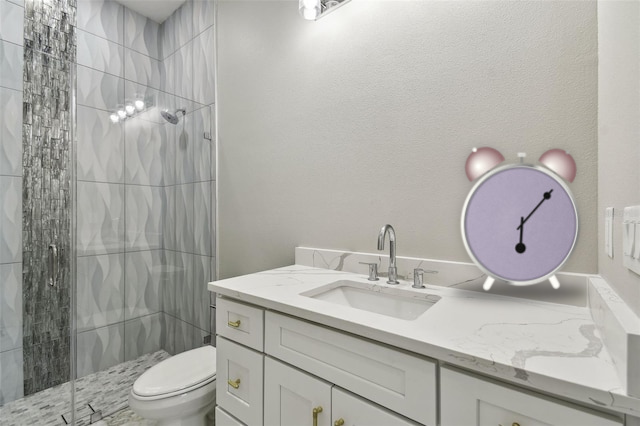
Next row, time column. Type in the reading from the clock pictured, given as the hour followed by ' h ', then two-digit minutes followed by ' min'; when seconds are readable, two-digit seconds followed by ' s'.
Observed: 6 h 07 min
